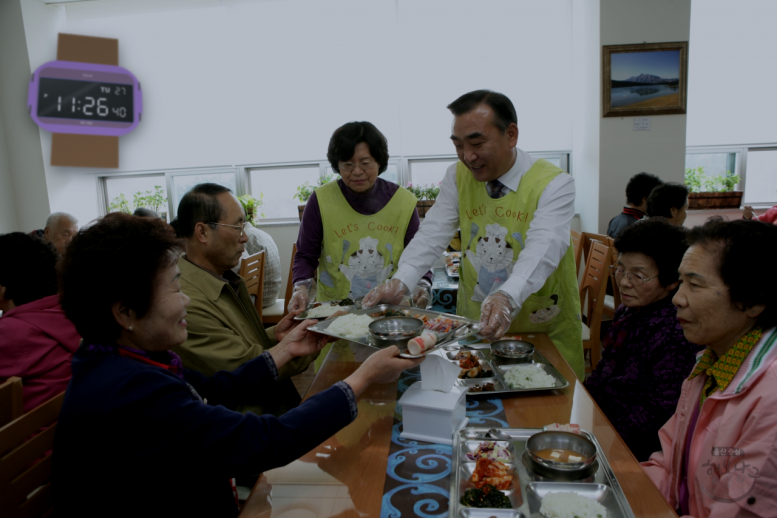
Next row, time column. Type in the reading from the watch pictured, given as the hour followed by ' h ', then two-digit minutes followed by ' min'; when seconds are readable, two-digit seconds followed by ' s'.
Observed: 11 h 26 min
